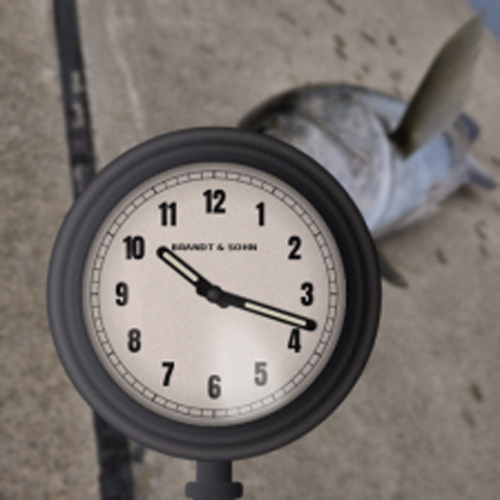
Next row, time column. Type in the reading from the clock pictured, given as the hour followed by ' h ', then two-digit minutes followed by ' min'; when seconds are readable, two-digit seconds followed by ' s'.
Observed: 10 h 18 min
